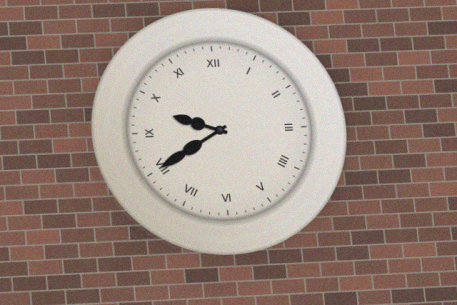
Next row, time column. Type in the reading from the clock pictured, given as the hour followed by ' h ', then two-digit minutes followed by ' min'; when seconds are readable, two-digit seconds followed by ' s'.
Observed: 9 h 40 min
